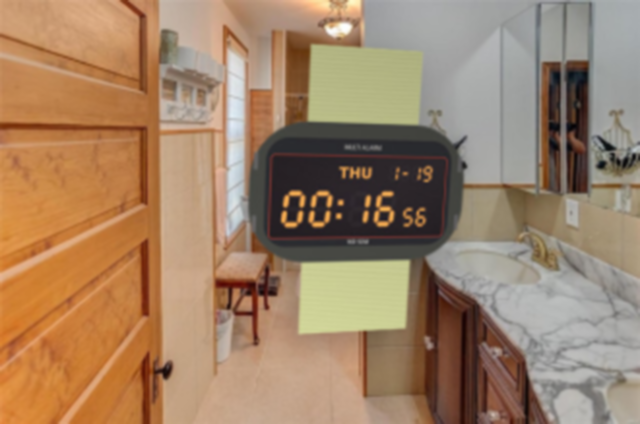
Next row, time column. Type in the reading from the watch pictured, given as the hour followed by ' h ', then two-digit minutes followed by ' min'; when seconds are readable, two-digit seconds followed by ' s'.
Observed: 0 h 16 min 56 s
